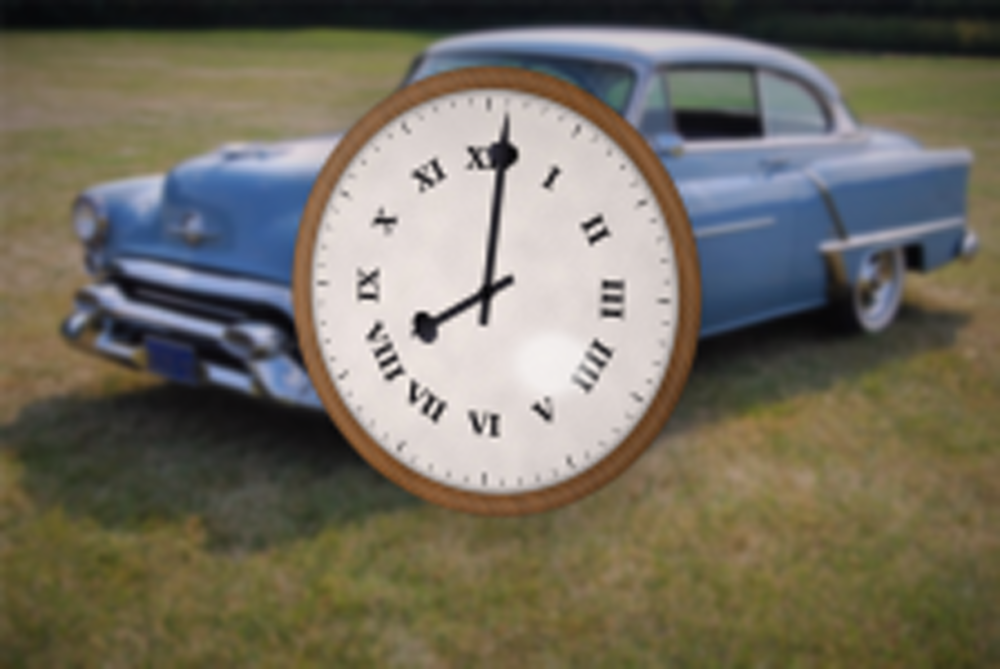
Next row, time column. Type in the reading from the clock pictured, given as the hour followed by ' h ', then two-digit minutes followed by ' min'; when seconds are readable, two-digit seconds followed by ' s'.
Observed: 8 h 01 min
